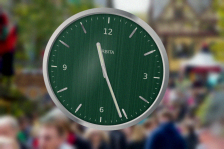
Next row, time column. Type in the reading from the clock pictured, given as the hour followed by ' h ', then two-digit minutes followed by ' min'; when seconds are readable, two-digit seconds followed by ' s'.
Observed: 11 h 26 min
